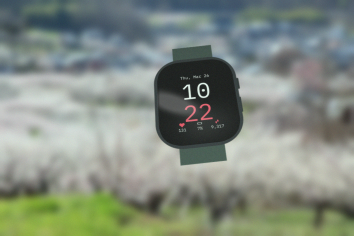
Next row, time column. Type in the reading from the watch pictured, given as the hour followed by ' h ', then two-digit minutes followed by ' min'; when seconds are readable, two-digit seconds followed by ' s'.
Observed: 10 h 22 min
